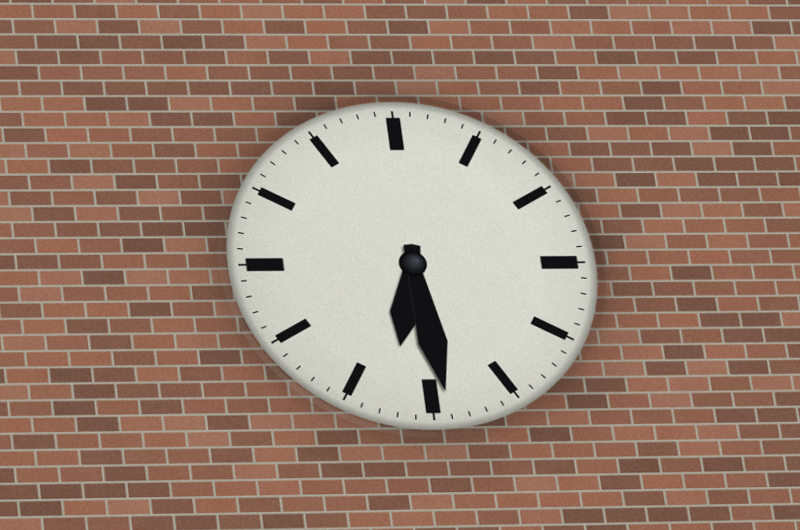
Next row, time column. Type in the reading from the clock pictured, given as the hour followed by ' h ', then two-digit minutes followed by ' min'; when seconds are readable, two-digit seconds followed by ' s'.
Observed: 6 h 29 min
